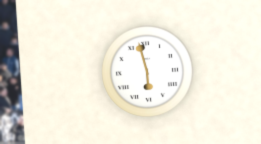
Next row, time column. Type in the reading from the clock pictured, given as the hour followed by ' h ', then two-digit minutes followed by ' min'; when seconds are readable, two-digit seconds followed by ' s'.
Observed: 5 h 58 min
